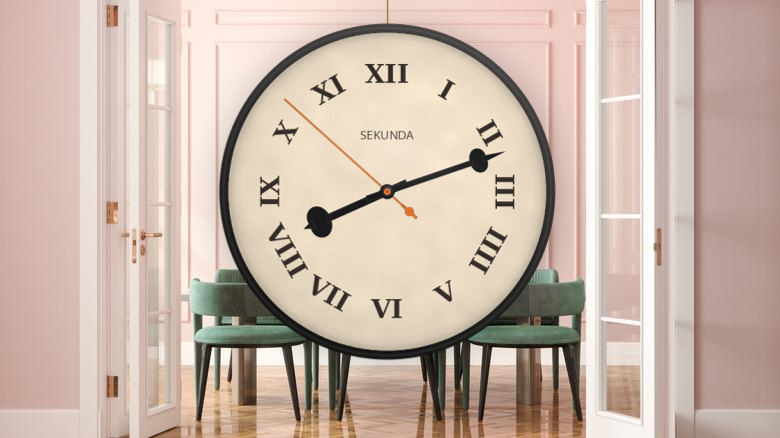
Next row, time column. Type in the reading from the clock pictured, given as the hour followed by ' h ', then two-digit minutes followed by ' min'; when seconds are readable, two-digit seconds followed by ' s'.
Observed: 8 h 11 min 52 s
